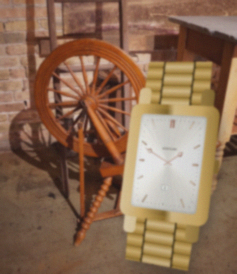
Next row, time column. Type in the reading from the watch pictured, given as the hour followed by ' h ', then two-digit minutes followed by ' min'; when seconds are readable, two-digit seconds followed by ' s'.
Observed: 1 h 49 min
